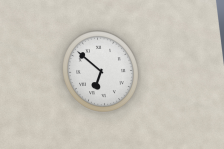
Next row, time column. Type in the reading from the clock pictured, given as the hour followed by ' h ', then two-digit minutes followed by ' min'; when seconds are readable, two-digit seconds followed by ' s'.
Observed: 6 h 52 min
